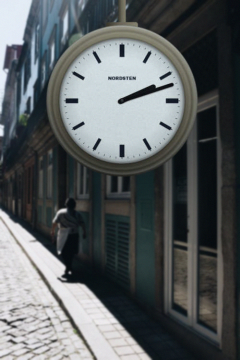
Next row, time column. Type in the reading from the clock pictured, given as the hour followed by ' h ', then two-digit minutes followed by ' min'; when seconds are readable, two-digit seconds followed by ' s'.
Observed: 2 h 12 min
